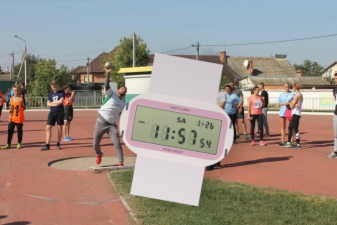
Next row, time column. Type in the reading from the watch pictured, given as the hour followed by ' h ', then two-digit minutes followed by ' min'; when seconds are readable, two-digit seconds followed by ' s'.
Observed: 11 h 57 min 54 s
